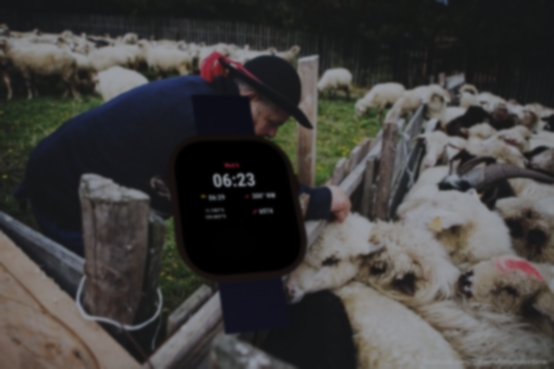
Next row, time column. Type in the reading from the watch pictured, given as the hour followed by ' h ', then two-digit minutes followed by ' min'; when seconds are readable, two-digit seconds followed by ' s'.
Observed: 6 h 23 min
